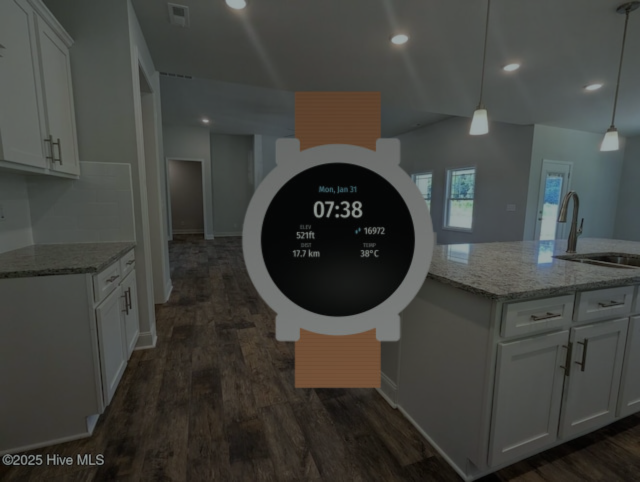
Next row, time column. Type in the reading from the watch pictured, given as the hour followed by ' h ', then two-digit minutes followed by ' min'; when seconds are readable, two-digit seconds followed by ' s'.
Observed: 7 h 38 min
